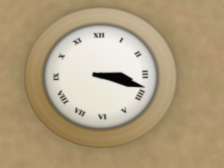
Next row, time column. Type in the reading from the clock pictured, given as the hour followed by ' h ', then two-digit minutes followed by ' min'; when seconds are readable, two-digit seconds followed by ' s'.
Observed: 3 h 18 min
